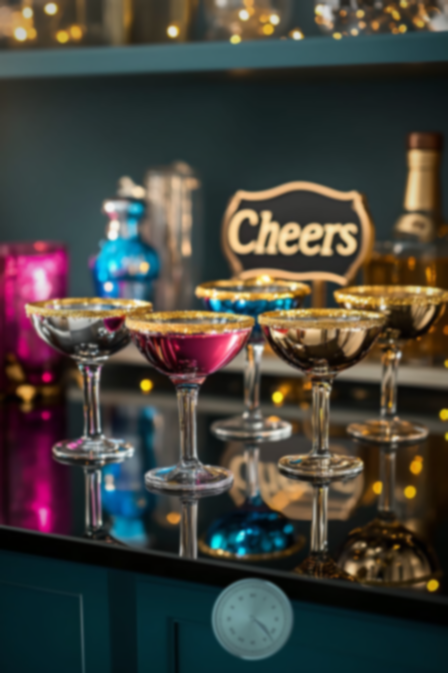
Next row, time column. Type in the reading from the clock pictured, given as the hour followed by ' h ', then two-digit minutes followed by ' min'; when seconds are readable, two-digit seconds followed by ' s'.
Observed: 4 h 23 min
